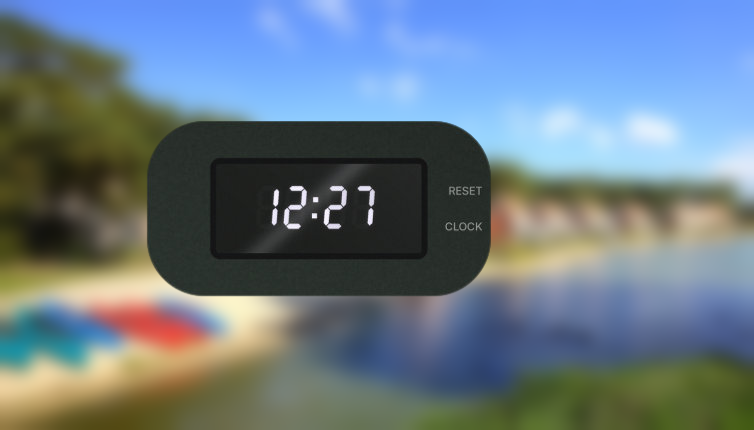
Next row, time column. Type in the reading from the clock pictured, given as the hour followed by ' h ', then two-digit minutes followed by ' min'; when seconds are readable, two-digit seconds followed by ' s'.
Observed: 12 h 27 min
